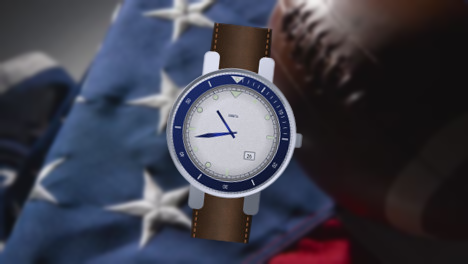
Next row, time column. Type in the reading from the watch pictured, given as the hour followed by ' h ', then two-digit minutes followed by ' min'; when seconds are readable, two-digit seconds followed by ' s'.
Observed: 10 h 43 min
